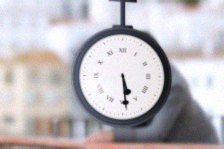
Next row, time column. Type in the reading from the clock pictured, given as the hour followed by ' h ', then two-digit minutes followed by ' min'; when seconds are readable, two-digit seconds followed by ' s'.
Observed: 5 h 29 min
